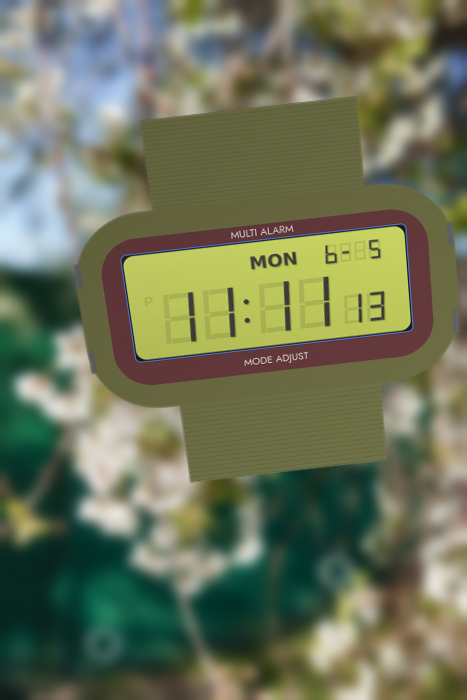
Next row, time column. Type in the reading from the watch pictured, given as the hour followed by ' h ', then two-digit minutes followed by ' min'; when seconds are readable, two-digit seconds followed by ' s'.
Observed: 11 h 11 min 13 s
